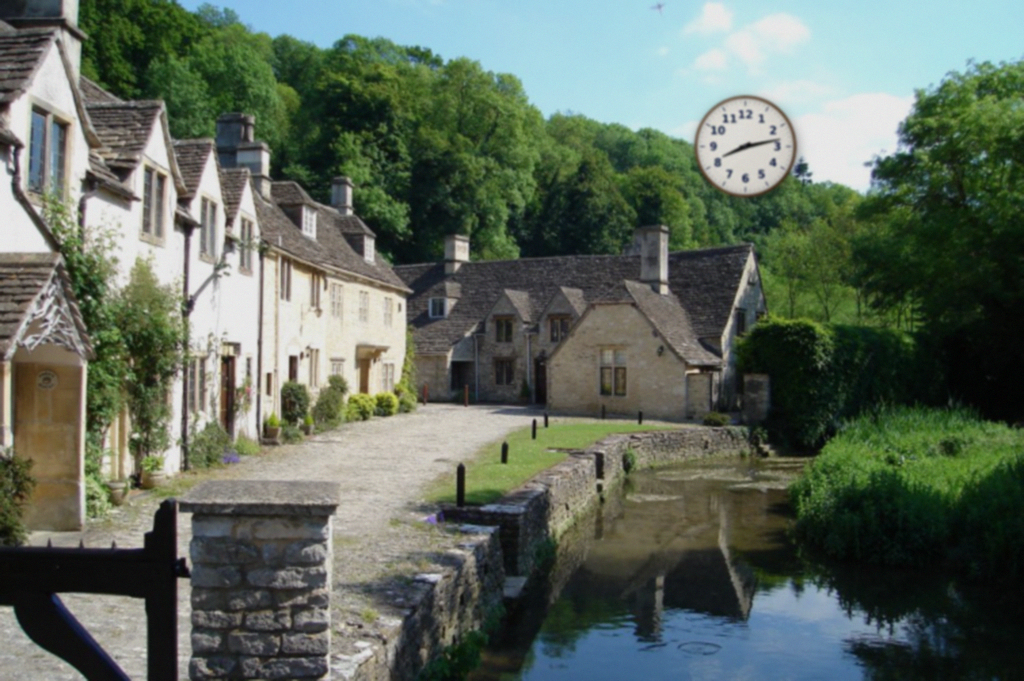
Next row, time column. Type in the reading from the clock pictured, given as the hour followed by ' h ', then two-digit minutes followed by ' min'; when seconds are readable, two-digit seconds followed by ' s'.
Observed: 8 h 13 min
